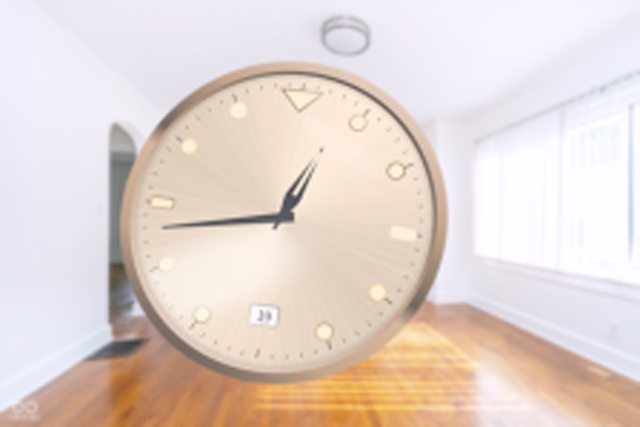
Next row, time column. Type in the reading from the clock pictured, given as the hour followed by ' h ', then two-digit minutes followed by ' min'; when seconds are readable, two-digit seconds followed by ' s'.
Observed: 12 h 43 min
